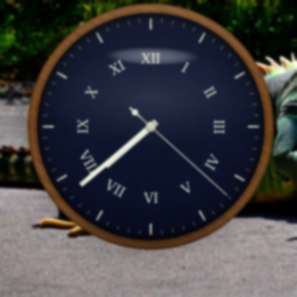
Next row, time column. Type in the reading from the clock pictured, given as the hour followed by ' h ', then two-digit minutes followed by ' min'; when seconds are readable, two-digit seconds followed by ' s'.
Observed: 7 h 38 min 22 s
